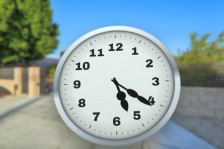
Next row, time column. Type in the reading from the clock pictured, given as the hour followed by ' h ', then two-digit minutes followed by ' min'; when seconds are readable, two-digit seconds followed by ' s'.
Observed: 5 h 21 min
